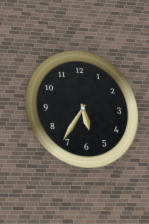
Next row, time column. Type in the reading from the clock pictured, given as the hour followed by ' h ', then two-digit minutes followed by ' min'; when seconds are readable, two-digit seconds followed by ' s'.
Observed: 5 h 36 min
